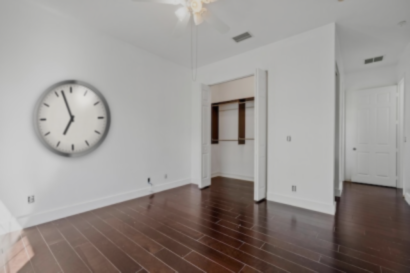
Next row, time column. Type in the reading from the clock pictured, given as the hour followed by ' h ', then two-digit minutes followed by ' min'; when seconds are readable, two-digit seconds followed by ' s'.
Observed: 6 h 57 min
